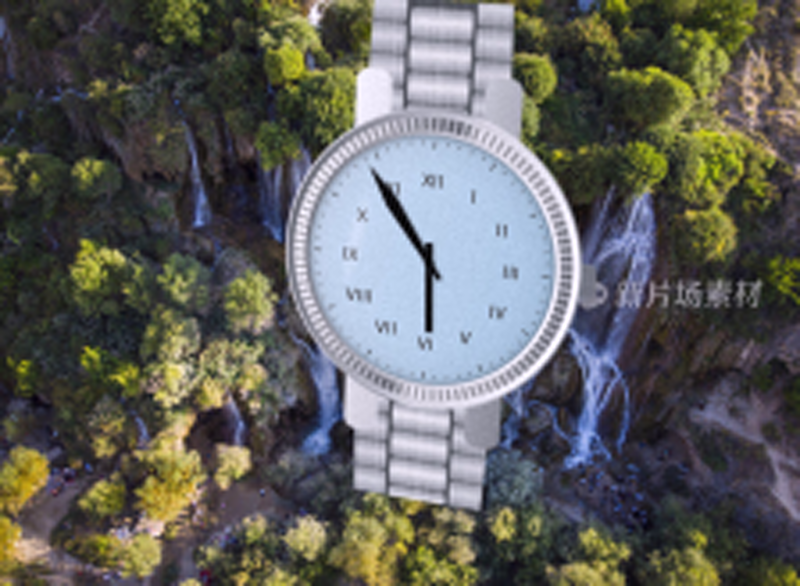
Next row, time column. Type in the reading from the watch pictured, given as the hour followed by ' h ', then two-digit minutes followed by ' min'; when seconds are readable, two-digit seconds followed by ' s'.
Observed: 5 h 54 min
